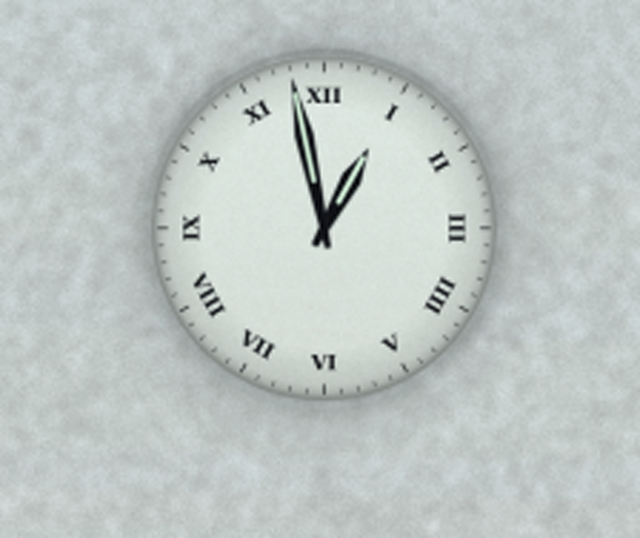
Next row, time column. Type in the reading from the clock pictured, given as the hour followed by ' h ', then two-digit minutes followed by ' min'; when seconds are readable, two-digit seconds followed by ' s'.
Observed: 12 h 58 min
